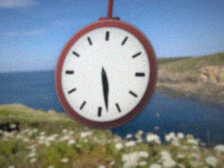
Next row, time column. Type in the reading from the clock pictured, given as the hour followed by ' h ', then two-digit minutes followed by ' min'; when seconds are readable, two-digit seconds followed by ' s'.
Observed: 5 h 28 min
